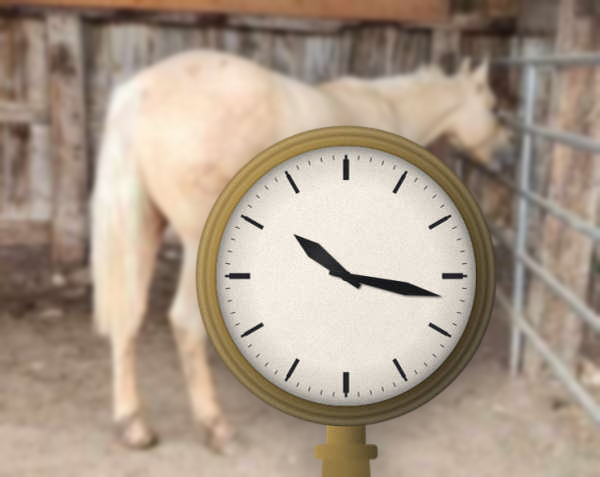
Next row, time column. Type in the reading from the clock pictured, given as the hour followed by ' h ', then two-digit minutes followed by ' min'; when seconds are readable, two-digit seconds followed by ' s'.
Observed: 10 h 17 min
